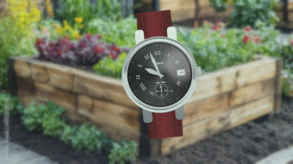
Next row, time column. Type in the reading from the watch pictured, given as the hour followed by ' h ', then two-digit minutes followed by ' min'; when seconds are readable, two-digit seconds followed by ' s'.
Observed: 9 h 57 min
